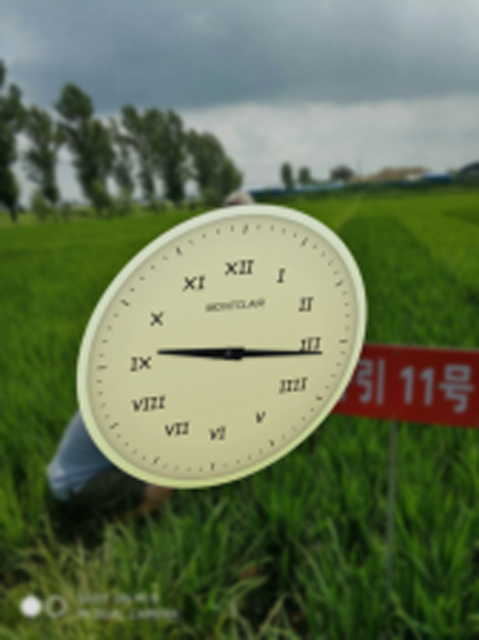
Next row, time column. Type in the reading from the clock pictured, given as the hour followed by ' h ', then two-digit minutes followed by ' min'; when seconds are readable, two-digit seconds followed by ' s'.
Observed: 9 h 16 min
